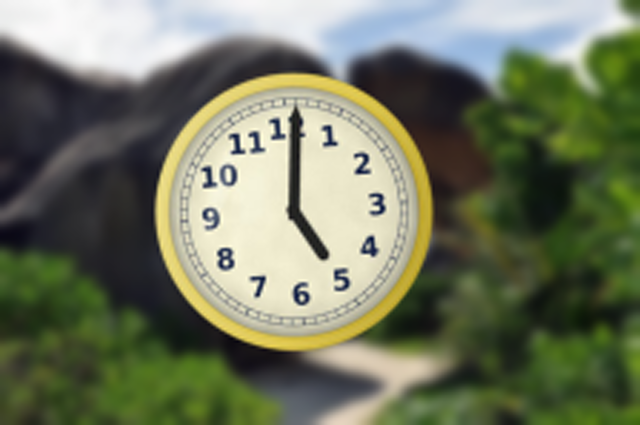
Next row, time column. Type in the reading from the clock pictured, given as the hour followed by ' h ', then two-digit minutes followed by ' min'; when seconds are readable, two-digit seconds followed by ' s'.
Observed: 5 h 01 min
